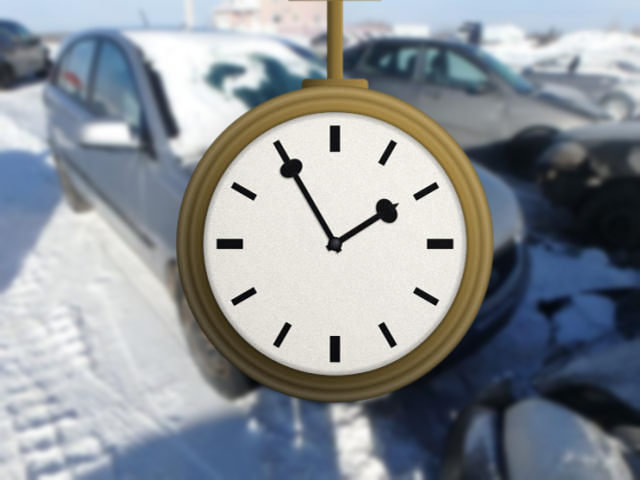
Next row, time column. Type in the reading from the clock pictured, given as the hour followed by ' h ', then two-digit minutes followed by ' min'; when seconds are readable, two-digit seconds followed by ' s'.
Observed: 1 h 55 min
